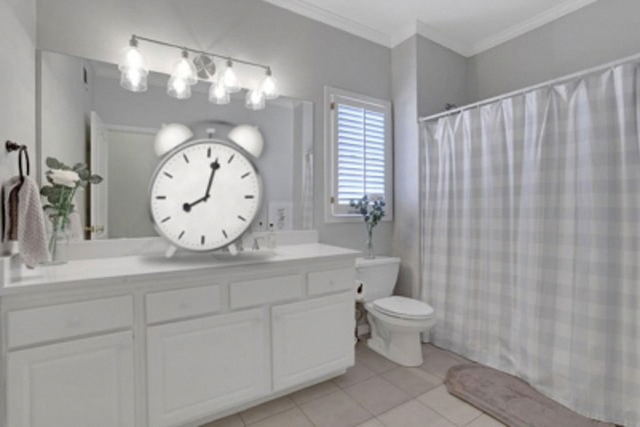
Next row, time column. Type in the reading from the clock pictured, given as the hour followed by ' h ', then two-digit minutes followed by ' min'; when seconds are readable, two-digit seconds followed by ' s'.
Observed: 8 h 02 min
